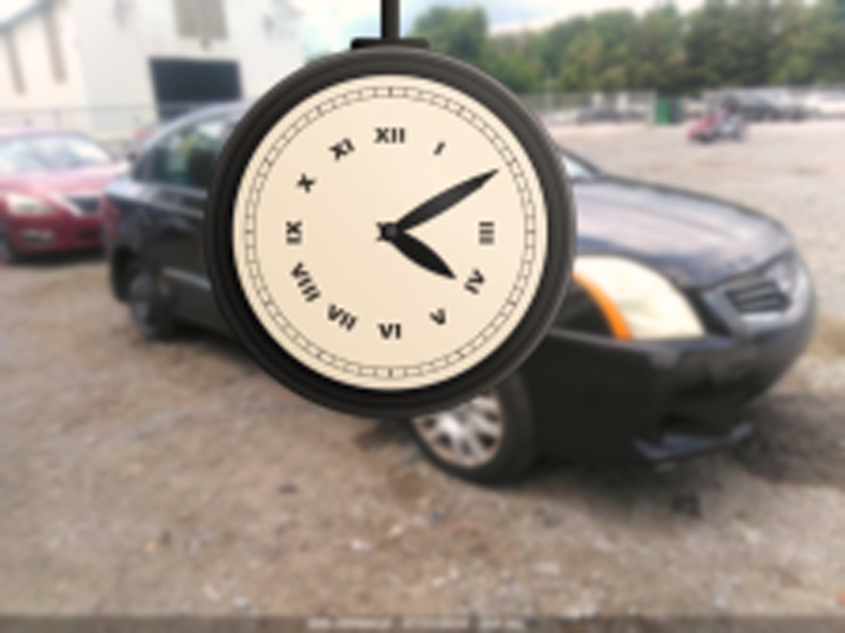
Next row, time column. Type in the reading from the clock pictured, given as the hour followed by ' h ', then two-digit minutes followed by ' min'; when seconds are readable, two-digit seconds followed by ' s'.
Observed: 4 h 10 min
